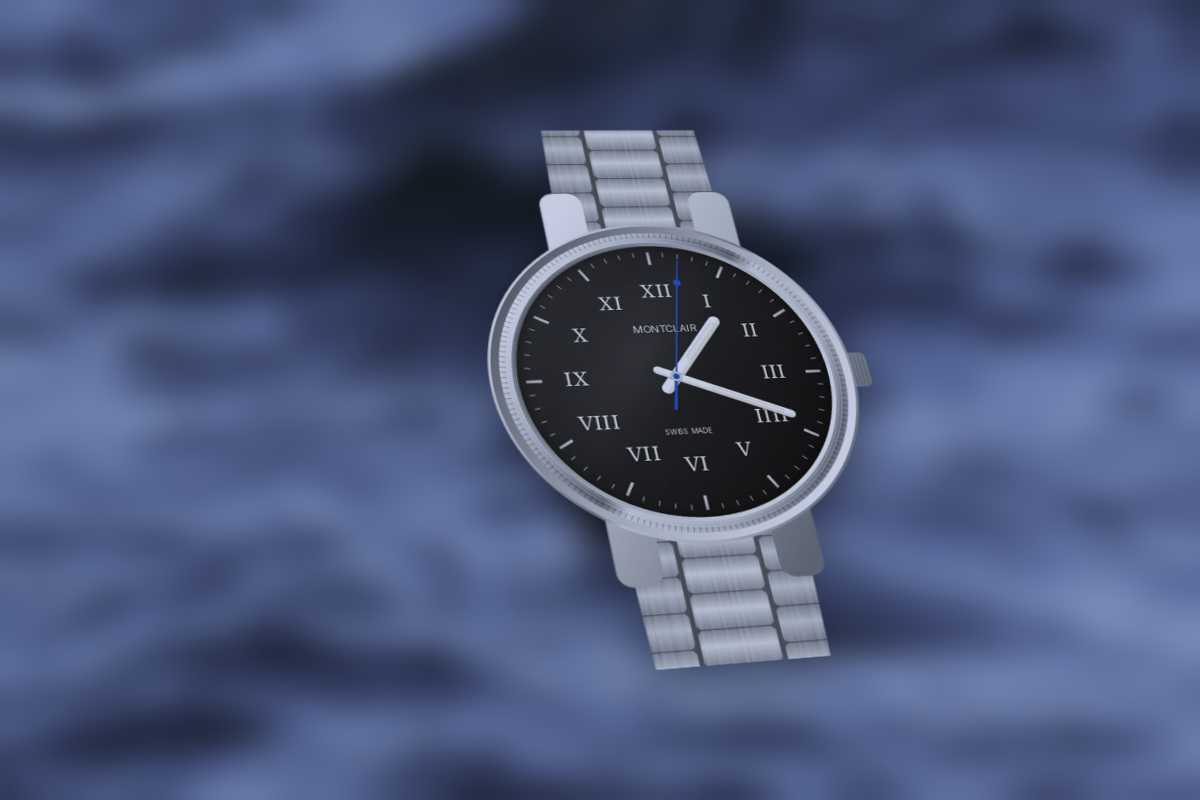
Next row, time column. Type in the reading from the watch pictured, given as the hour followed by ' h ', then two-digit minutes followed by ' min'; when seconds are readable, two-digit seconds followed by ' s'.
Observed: 1 h 19 min 02 s
